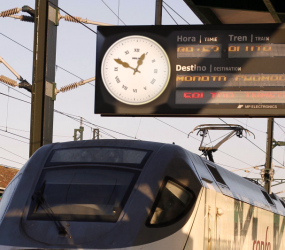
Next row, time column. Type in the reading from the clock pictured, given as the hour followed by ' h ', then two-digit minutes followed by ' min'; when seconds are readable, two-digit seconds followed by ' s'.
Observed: 12 h 49 min
